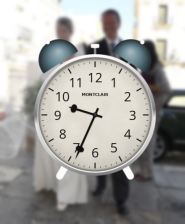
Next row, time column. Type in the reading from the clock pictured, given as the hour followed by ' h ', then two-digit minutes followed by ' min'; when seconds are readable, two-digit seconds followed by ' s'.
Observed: 9 h 34 min
